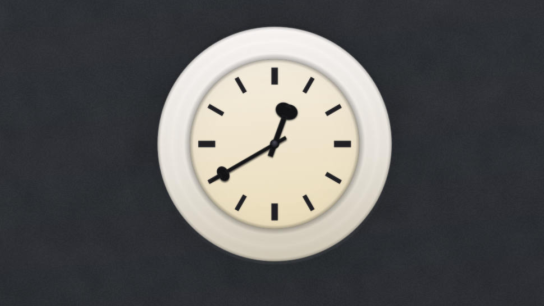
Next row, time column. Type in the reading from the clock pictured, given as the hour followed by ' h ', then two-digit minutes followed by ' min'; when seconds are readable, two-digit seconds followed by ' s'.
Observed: 12 h 40 min
